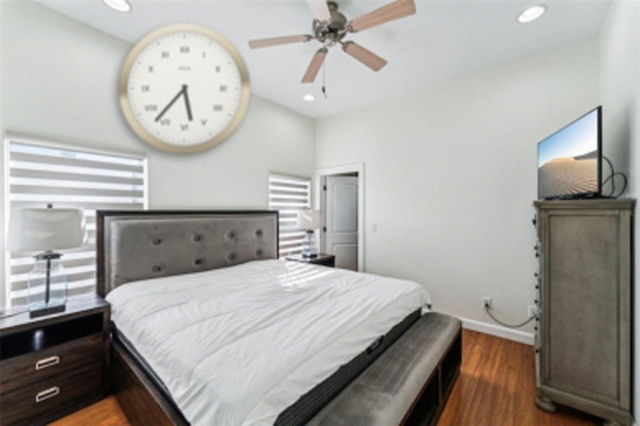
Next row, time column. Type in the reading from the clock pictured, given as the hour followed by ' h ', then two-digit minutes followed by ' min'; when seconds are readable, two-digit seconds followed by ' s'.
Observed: 5 h 37 min
